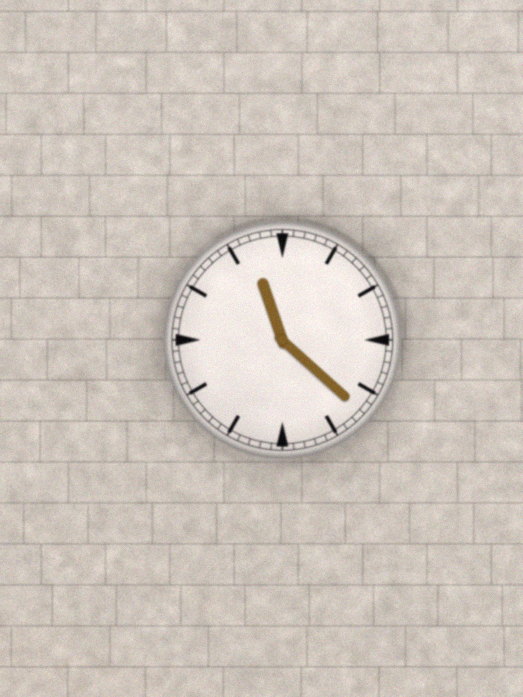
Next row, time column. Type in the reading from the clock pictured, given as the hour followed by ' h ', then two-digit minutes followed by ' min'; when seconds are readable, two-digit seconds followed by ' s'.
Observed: 11 h 22 min
